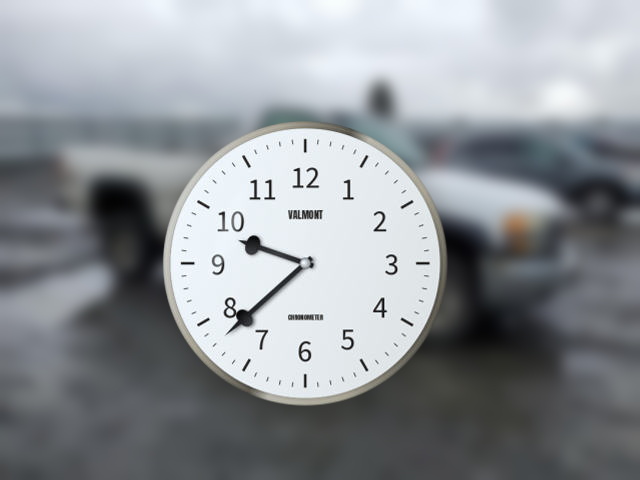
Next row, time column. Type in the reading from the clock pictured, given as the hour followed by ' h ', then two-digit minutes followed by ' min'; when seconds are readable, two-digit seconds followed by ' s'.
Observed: 9 h 38 min
